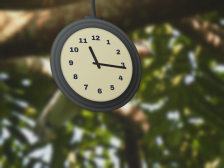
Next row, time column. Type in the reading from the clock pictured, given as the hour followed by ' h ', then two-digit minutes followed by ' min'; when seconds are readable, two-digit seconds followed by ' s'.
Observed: 11 h 16 min
